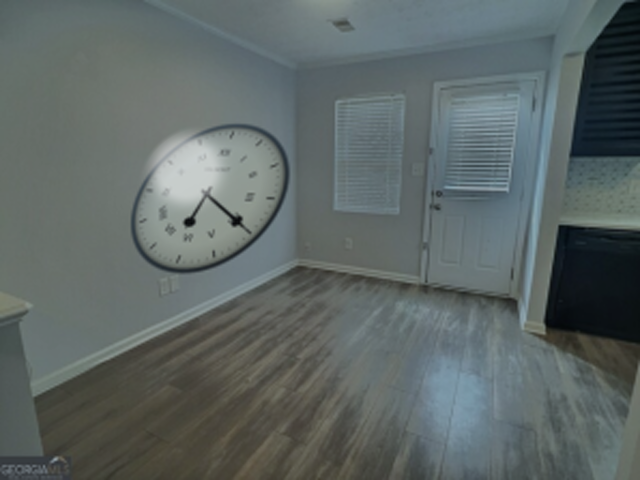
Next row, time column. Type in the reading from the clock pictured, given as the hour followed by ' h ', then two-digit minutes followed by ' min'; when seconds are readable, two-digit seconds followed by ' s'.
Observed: 6 h 20 min
